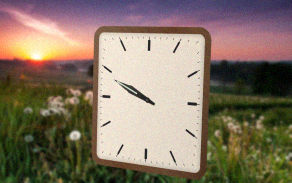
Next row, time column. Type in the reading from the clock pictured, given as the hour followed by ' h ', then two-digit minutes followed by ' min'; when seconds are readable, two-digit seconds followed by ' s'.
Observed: 9 h 49 min
